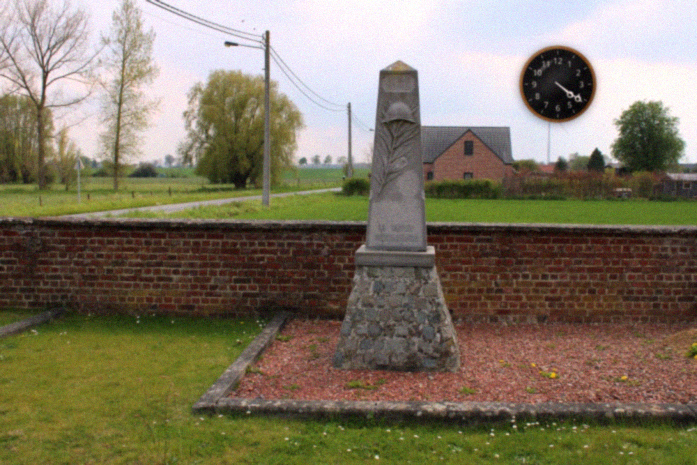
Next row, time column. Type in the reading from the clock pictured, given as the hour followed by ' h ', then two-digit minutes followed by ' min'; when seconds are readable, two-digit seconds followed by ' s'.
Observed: 4 h 21 min
